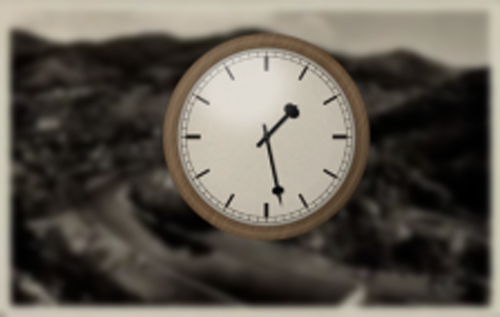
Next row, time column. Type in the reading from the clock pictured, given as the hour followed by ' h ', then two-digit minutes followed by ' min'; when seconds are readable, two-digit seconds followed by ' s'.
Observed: 1 h 28 min
